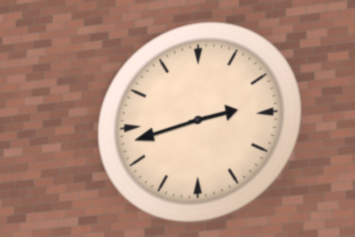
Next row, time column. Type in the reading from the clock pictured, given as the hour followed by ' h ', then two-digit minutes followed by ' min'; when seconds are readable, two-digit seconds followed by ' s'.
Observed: 2 h 43 min
